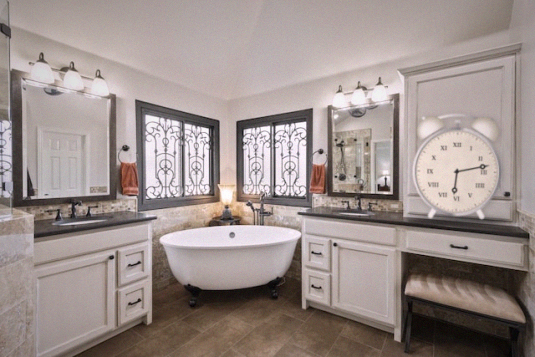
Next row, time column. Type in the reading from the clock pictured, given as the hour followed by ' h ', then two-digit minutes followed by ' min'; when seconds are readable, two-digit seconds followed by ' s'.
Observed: 6 h 13 min
